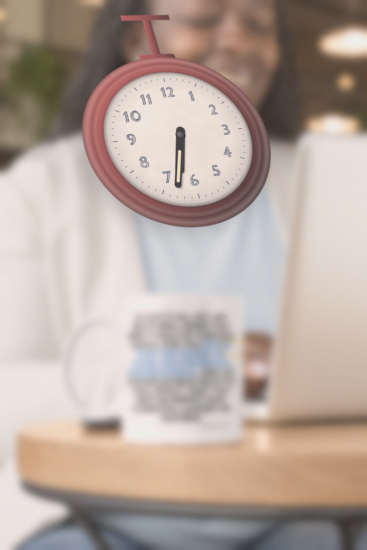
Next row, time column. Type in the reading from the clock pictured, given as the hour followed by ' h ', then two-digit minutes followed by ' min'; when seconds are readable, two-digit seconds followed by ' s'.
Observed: 6 h 33 min
